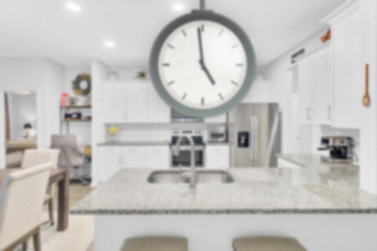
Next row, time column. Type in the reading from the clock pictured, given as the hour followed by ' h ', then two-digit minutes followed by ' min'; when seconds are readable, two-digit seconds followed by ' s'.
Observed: 4 h 59 min
